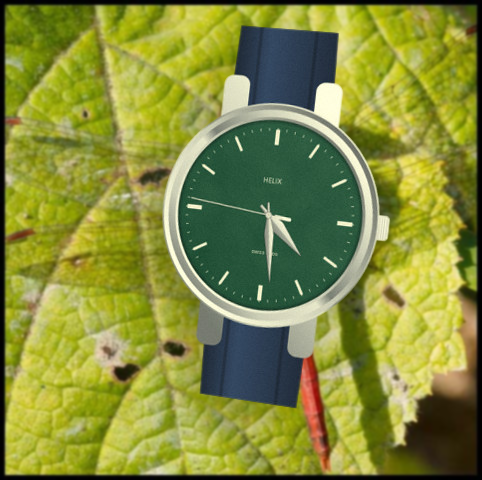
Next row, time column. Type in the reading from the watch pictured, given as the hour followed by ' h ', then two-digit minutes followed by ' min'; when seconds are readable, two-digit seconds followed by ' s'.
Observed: 4 h 28 min 46 s
